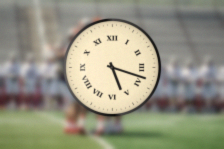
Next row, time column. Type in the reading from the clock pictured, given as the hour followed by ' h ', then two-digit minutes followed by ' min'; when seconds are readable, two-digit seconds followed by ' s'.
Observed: 5 h 18 min
